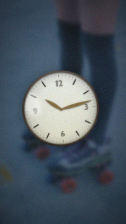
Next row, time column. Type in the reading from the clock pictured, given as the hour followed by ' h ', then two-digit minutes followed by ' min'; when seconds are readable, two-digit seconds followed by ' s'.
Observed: 10 h 13 min
